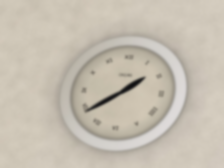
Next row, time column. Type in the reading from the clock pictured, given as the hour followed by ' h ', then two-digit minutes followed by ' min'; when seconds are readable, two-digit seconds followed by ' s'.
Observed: 1 h 39 min
